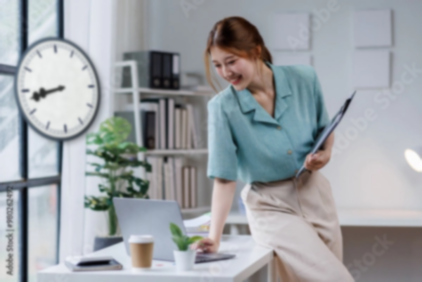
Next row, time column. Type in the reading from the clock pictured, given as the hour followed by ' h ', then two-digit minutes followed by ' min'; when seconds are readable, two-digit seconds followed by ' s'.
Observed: 8 h 43 min
